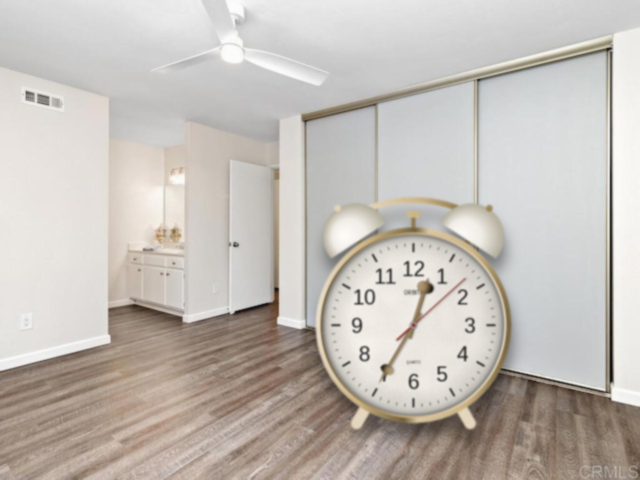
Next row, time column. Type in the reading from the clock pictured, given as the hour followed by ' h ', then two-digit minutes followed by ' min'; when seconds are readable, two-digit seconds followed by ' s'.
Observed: 12 h 35 min 08 s
